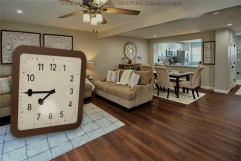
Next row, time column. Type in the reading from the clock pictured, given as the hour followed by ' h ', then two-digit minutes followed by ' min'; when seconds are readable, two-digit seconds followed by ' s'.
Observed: 7 h 45 min
